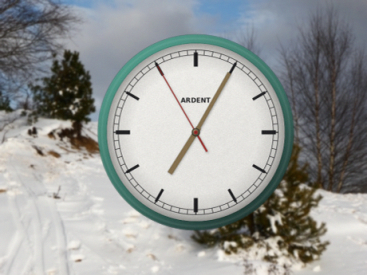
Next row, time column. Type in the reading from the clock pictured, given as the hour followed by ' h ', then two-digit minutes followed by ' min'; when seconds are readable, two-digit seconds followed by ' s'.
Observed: 7 h 04 min 55 s
